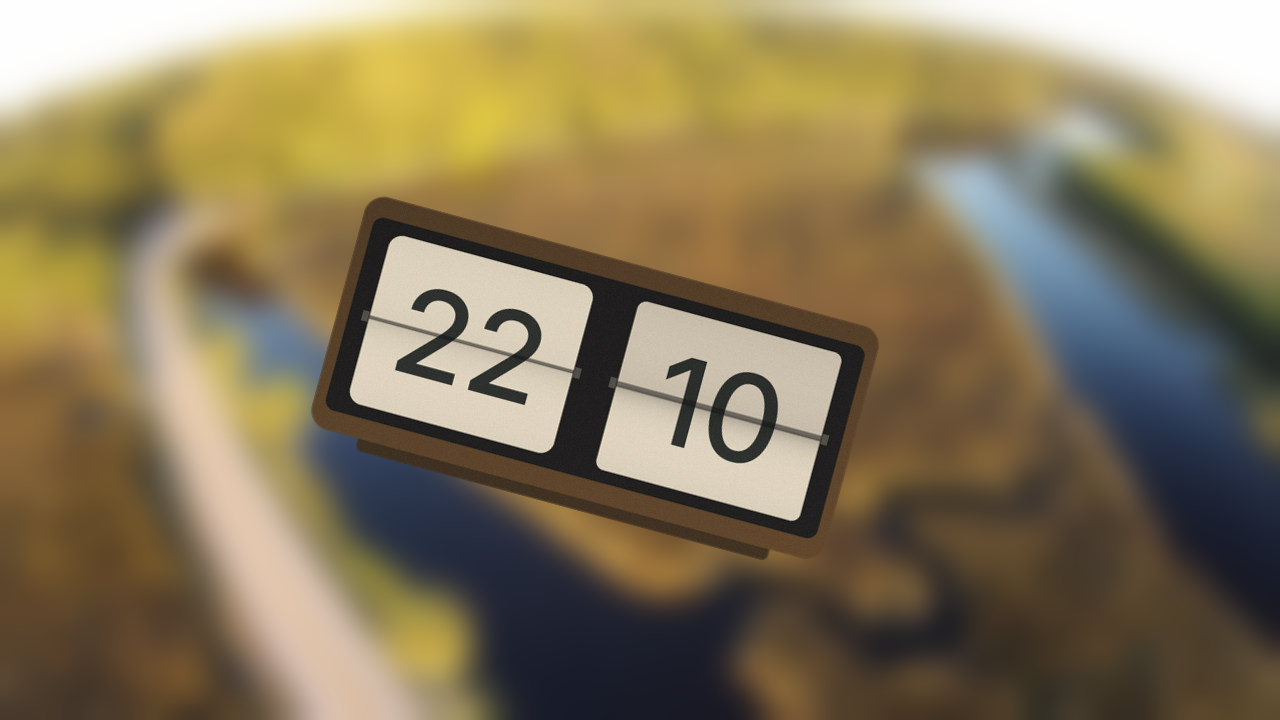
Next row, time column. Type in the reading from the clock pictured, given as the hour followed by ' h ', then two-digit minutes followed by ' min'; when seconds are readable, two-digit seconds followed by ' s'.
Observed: 22 h 10 min
